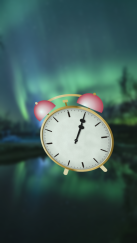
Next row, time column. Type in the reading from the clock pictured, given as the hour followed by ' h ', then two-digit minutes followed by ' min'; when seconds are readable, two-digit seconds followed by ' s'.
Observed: 1 h 05 min
